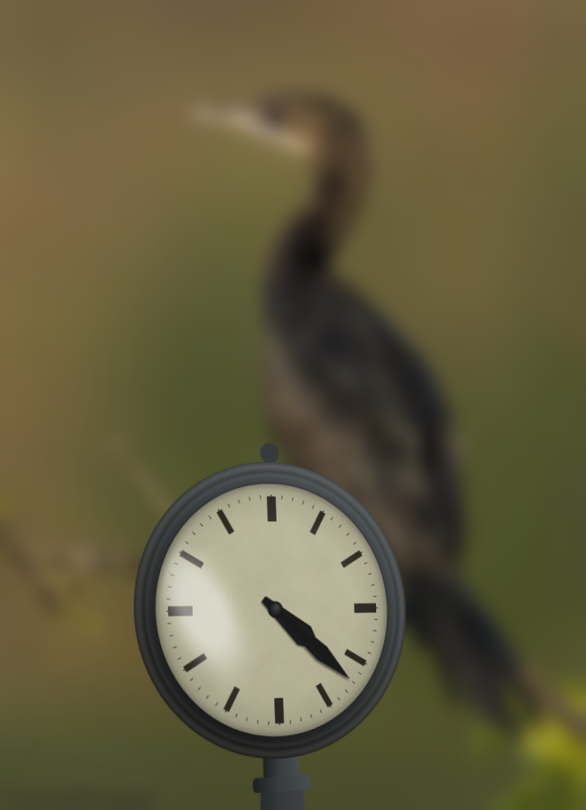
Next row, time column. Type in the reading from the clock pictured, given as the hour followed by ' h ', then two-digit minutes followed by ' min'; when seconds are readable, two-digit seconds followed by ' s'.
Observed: 4 h 22 min
